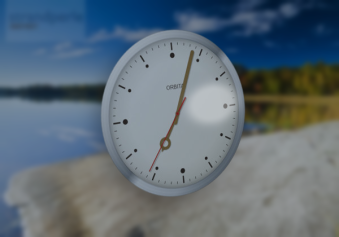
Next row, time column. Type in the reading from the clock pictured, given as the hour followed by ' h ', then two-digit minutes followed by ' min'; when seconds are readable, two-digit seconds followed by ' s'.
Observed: 7 h 03 min 36 s
